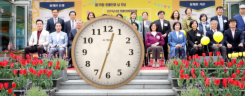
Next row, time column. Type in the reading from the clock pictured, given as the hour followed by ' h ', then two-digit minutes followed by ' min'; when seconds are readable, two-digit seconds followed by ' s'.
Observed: 12 h 33 min
